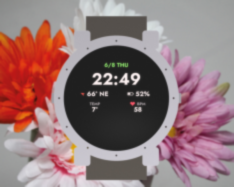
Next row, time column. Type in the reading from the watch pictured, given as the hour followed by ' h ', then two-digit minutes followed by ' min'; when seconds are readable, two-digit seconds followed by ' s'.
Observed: 22 h 49 min
